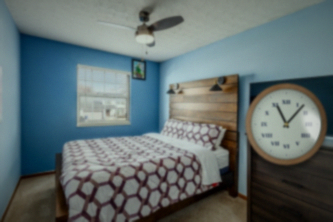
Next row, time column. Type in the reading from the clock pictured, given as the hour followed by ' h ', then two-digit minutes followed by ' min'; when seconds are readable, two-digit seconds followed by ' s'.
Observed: 11 h 07 min
